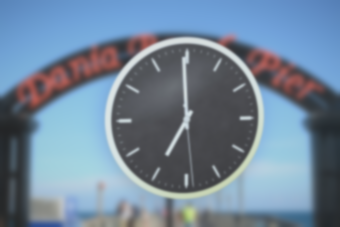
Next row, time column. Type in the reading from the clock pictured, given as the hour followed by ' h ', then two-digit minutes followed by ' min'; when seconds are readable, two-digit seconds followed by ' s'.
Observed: 6 h 59 min 29 s
